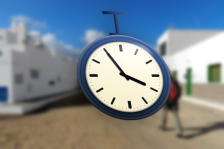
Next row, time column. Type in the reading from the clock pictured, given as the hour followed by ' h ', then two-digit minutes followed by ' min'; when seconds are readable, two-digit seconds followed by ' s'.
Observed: 3 h 55 min
